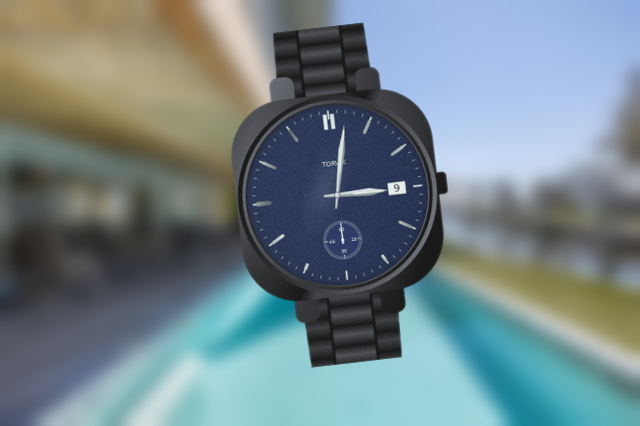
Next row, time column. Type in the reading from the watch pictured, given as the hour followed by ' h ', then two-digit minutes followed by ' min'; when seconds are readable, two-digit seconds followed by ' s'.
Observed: 3 h 02 min
